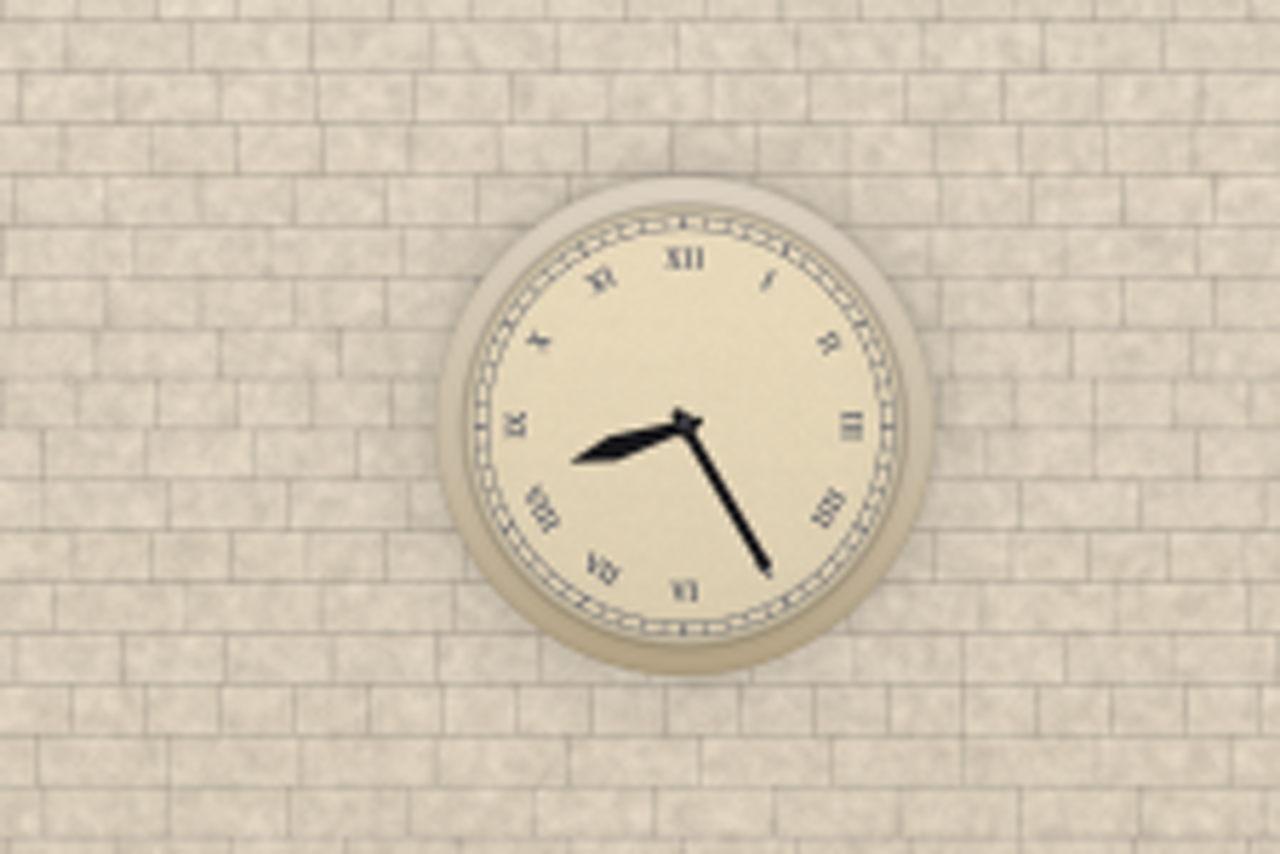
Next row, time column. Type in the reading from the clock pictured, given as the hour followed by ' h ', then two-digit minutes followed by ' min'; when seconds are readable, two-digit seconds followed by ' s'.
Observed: 8 h 25 min
